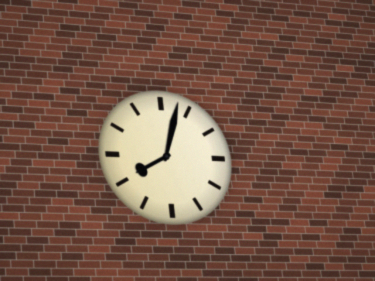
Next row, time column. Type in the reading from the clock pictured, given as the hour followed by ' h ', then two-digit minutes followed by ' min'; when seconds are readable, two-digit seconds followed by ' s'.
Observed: 8 h 03 min
